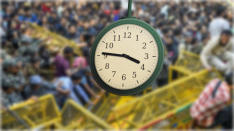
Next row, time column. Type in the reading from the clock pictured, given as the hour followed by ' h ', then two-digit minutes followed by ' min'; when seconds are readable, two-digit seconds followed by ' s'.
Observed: 3 h 46 min
